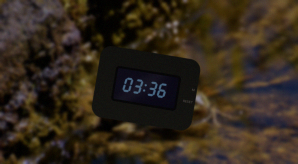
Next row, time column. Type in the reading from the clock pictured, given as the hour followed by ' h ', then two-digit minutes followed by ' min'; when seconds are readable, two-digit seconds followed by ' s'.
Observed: 3 h 36 min
